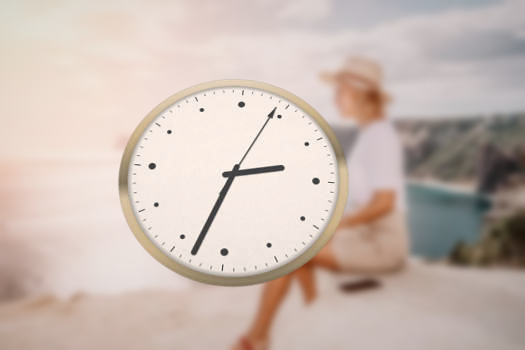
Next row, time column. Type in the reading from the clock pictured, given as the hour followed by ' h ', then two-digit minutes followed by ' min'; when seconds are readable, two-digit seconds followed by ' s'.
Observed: 2 h 33 min 04 s
